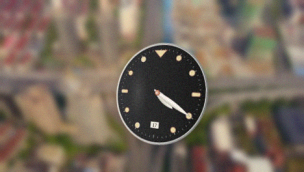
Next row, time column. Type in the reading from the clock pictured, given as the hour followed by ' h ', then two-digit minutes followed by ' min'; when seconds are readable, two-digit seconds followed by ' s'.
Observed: 4 h 20 min
